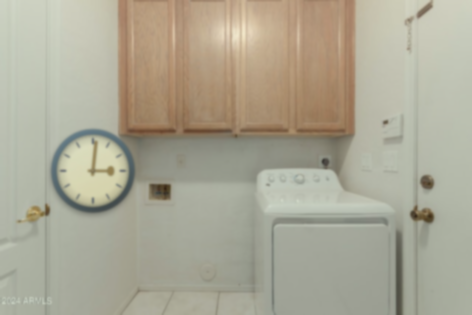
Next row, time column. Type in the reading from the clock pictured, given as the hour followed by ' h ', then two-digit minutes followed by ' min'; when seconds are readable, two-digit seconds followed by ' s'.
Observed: 3 h 01 min
